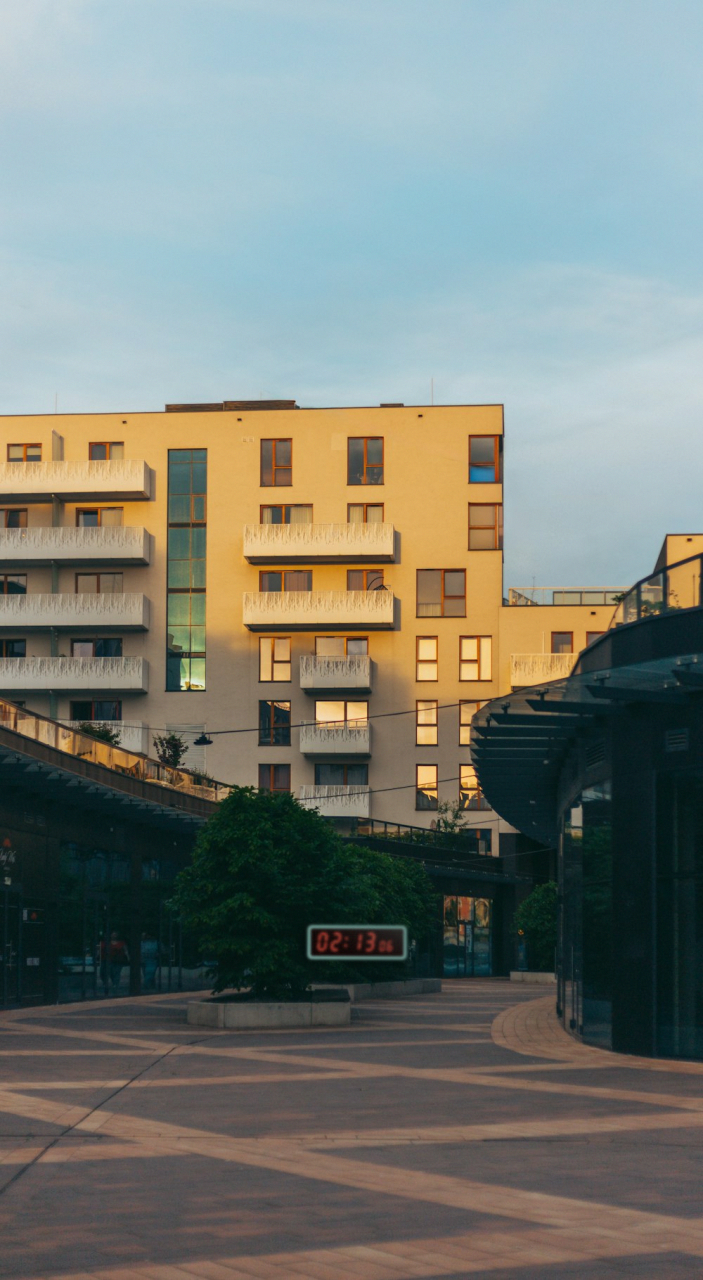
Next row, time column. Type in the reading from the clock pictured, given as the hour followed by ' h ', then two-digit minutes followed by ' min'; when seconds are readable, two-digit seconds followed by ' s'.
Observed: 2 h 13 min
